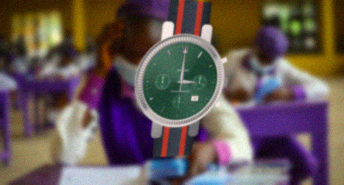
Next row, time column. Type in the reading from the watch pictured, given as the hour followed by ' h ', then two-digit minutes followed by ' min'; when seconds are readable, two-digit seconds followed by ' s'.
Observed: 3 h 00 min
